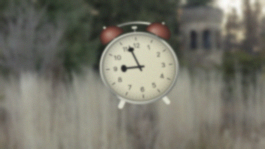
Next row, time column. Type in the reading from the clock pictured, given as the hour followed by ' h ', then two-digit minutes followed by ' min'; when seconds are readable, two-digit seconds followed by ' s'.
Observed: 8 h 57 min
